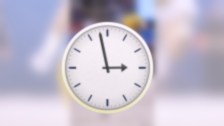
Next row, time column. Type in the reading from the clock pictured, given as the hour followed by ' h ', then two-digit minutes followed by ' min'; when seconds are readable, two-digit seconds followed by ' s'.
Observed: 2 h 58 min
